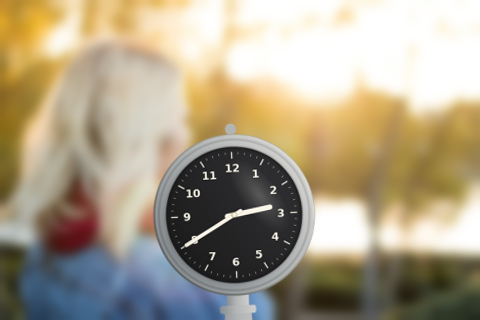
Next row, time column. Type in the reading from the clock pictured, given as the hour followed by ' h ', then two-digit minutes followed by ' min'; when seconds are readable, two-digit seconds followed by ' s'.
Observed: 2 h 40 min
